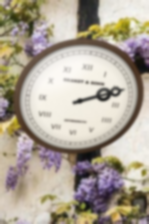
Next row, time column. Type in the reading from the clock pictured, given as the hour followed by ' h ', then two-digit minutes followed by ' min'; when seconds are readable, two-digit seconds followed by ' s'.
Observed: 2 h 11 min
